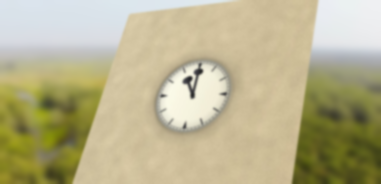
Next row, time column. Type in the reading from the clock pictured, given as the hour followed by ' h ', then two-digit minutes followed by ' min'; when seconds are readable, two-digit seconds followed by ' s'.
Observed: 11 h 00 min
